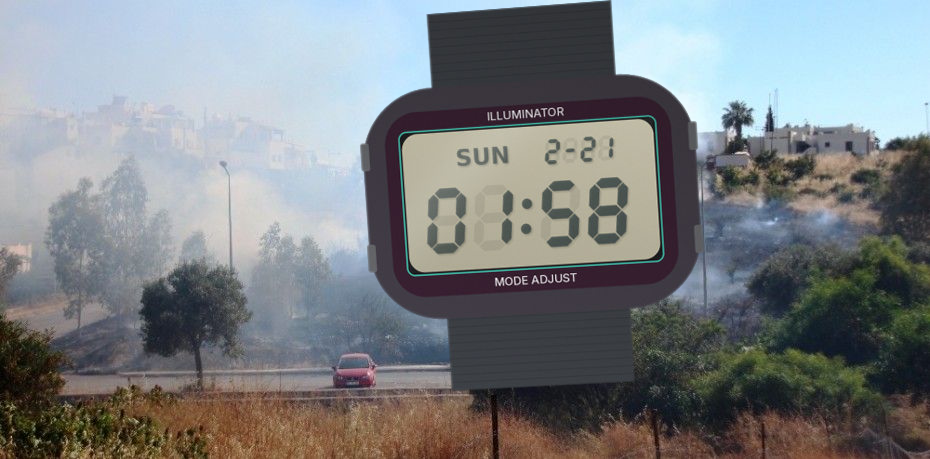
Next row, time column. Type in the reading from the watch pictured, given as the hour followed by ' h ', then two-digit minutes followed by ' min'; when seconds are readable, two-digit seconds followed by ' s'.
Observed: 1 h 58 min
